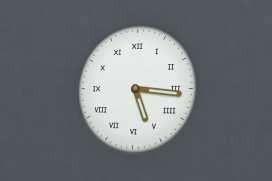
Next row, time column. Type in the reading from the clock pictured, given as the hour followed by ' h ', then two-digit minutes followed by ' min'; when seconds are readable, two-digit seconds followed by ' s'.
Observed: 5 h 16 min
